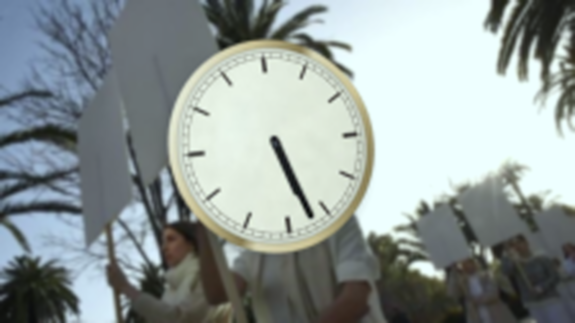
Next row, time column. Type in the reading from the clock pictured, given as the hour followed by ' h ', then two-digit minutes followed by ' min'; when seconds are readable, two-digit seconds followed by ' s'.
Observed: 5 h 27 min
